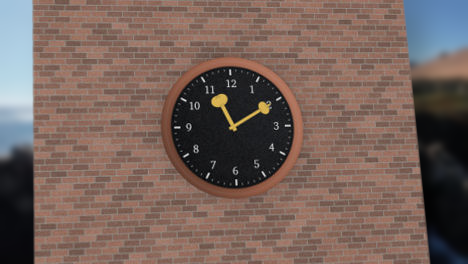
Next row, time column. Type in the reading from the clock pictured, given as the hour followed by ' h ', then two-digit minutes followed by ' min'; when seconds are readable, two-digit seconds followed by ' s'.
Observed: 11 h 10 min
